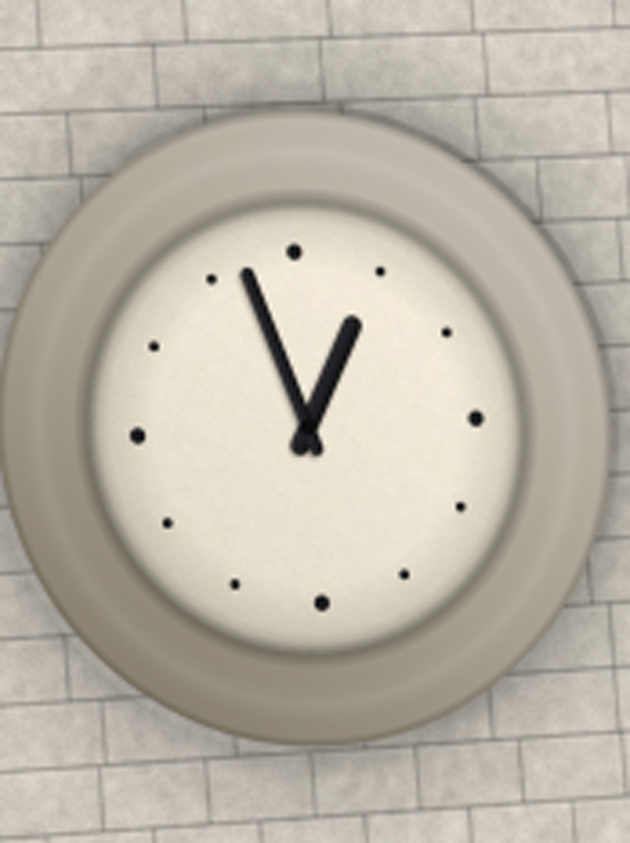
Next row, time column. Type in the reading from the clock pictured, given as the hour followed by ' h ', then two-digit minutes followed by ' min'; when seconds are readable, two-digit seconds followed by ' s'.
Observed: 12 h 57 min
